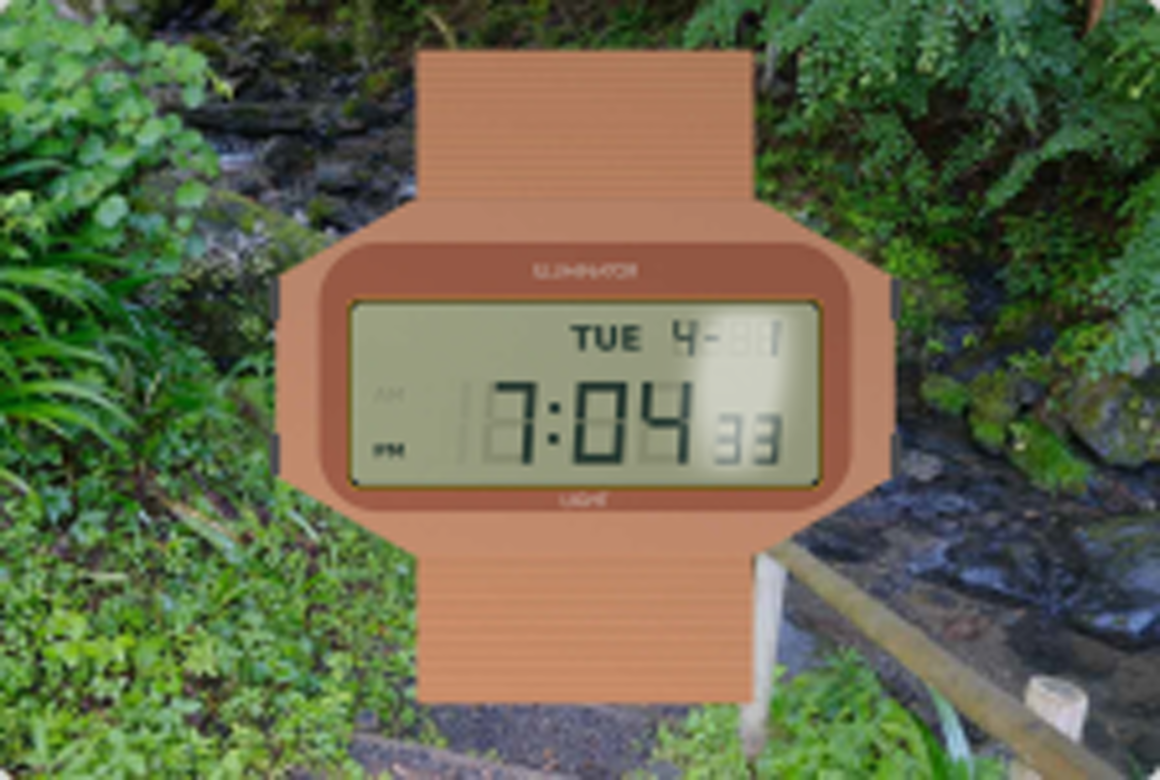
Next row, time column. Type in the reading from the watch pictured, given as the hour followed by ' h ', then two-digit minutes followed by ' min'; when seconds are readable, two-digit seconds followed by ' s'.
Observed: 7 h 04 min 33 s
